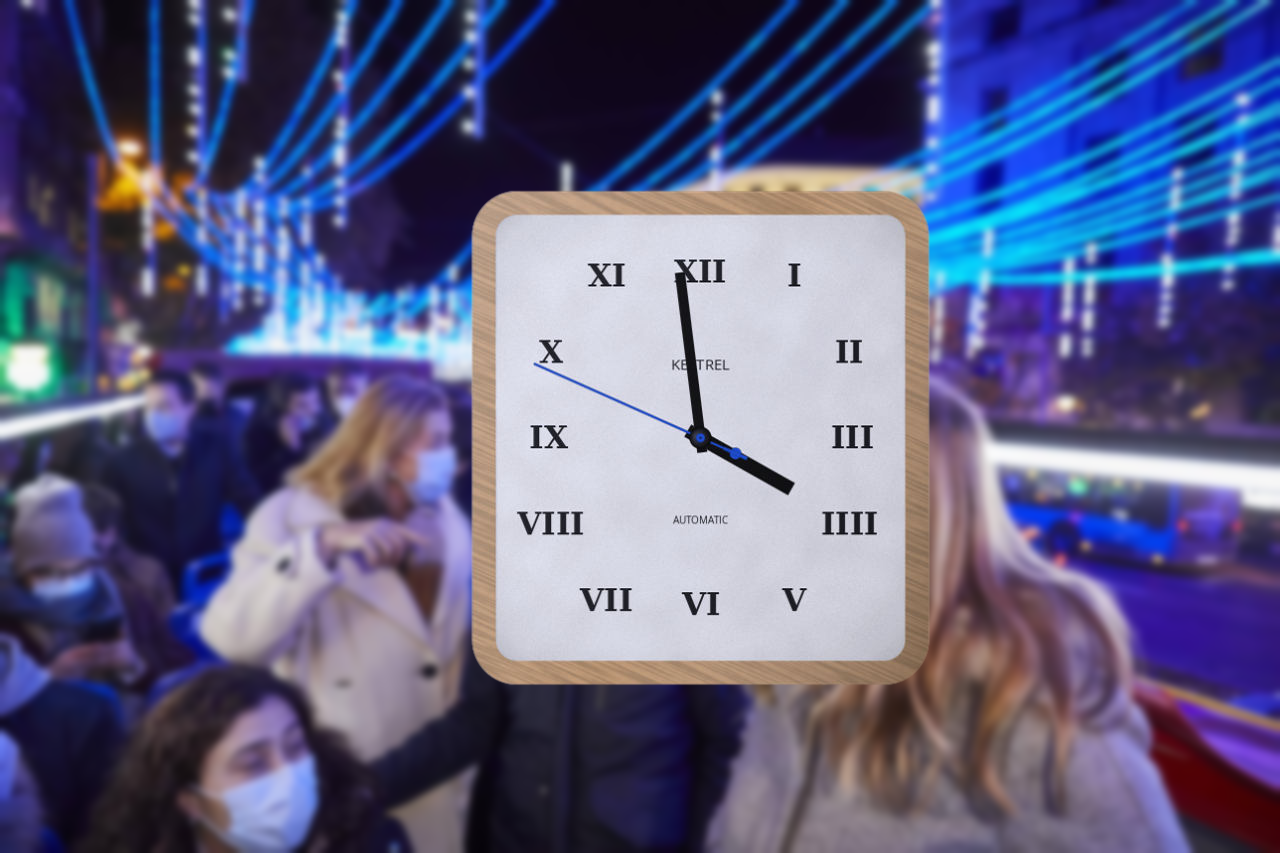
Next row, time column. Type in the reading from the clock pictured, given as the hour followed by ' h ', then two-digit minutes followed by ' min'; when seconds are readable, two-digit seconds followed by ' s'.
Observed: 3 h 58 min 49 s
